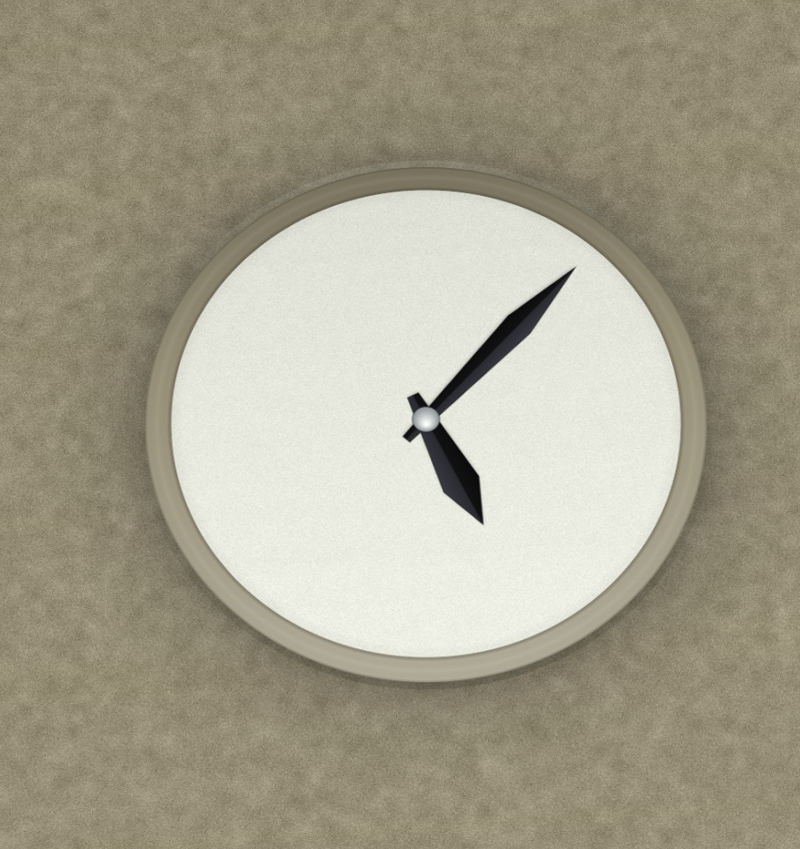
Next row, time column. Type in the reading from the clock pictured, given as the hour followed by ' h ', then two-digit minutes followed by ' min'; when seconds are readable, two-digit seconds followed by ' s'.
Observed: 5 h 07 min
